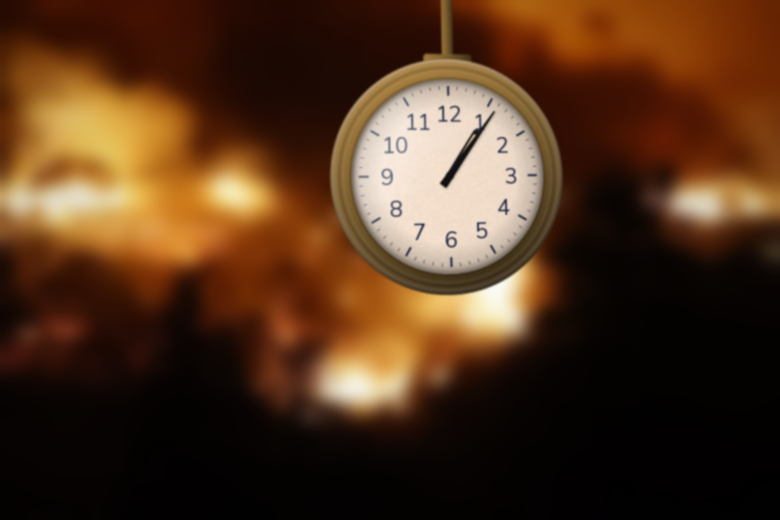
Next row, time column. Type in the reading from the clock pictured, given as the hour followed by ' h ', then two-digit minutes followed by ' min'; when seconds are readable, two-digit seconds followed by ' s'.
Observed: 1 h 06 min
